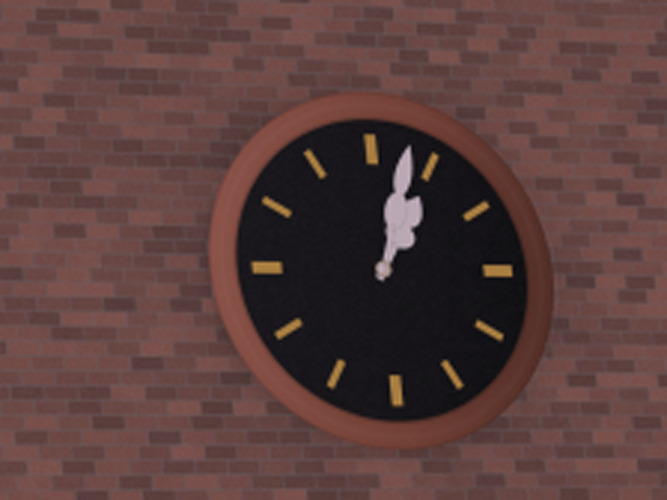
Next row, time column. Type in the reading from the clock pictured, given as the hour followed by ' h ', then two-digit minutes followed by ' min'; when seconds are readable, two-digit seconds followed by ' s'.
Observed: 1 h 03 min
